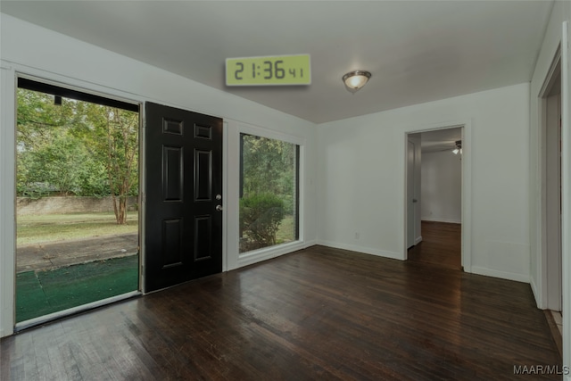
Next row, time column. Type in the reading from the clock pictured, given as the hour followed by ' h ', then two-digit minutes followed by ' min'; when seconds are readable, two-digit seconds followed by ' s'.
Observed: 21 h 36 min
